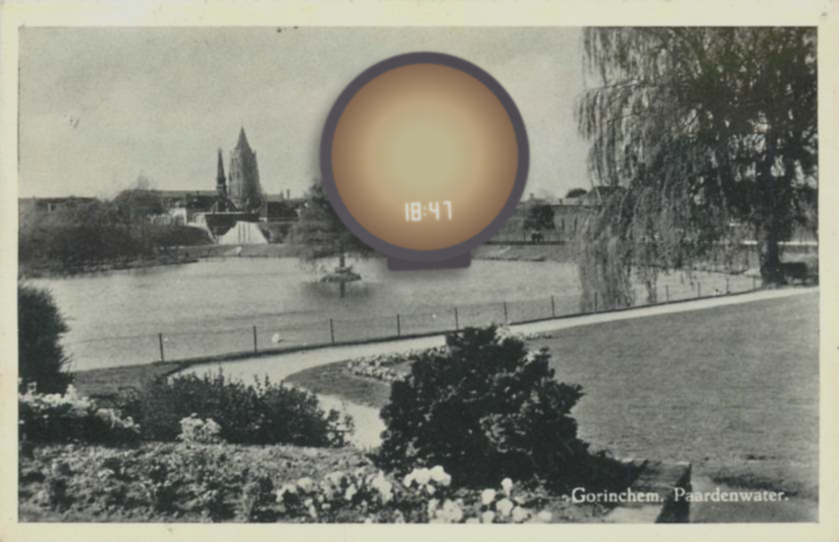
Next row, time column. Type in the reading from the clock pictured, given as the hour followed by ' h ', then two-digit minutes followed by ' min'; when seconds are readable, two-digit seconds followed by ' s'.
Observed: 18 h 47 min
